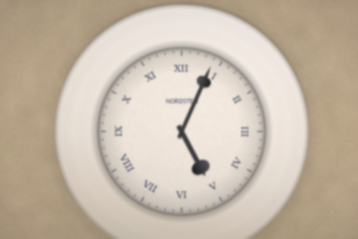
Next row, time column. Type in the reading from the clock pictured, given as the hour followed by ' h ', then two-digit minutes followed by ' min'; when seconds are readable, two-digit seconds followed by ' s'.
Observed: 5 h 04 min
